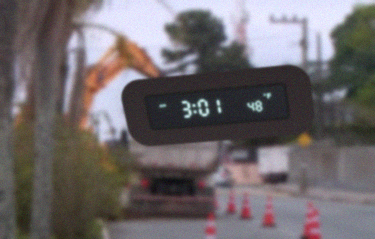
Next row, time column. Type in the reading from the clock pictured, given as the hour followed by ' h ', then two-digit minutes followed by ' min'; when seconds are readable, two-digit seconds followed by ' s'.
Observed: 3 h 01 min
